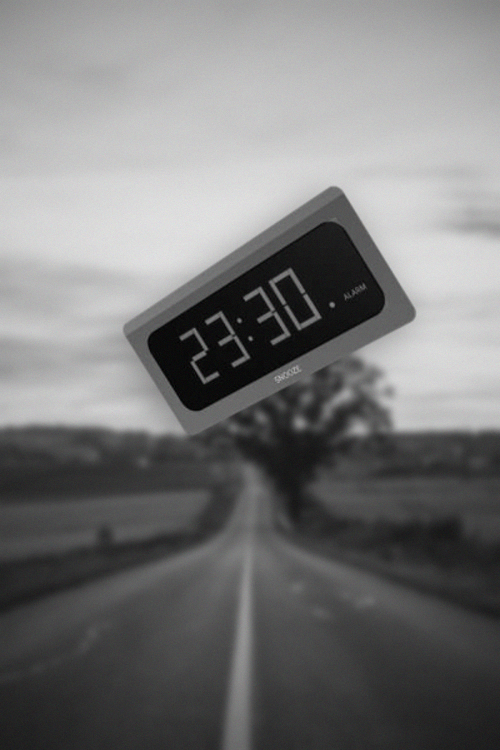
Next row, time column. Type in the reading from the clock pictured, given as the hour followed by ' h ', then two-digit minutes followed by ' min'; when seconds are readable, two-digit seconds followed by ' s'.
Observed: 23 h 30 min
